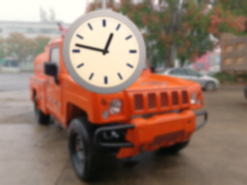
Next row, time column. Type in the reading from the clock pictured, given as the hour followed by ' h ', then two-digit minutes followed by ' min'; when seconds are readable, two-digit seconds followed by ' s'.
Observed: 12 h 47 min
